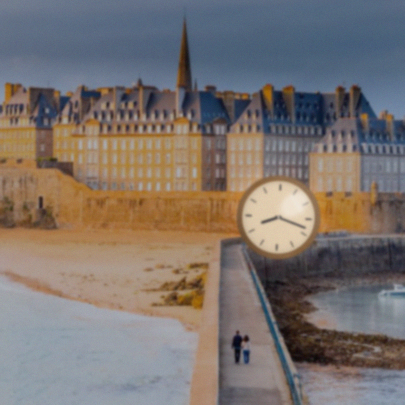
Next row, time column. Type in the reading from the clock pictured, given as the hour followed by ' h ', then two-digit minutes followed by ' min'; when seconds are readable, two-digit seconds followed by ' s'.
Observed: 8 h 18 min
